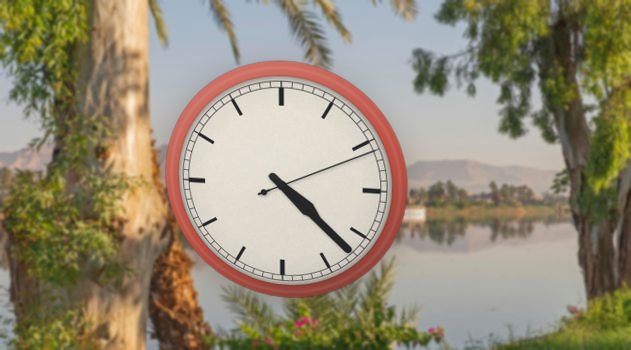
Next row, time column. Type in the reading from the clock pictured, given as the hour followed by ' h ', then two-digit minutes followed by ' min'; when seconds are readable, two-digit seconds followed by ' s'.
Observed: 4 h 22 min 11 s
